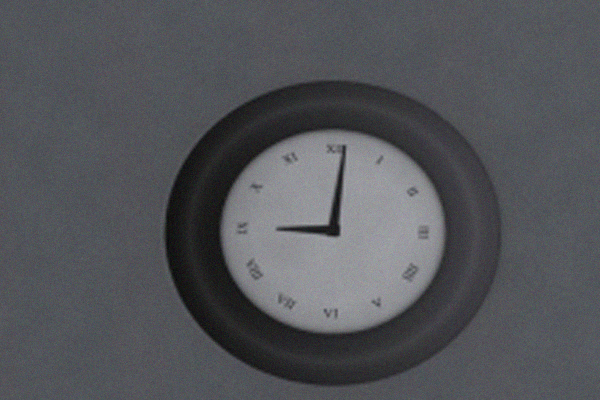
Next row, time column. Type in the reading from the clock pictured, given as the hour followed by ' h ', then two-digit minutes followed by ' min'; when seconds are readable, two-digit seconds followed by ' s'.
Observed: 9 h 01 min
